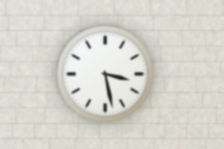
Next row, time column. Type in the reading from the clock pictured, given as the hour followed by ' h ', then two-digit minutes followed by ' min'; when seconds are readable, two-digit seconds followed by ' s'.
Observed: 3 h 28 min
